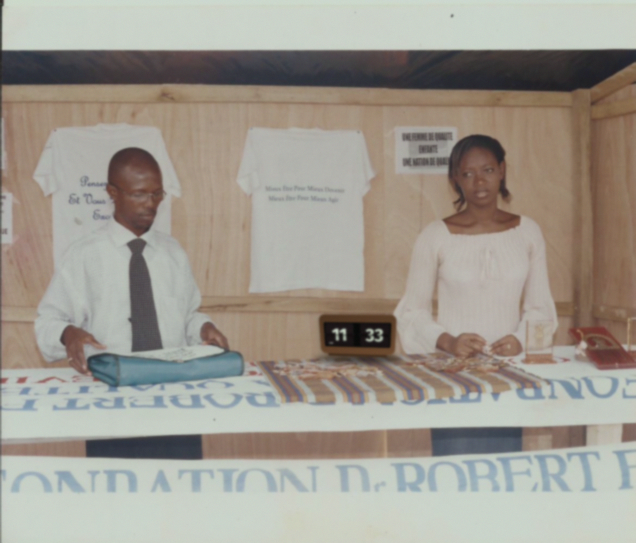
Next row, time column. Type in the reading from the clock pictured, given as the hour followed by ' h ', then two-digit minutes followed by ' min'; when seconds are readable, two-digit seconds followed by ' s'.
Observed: 11 h 33 min
